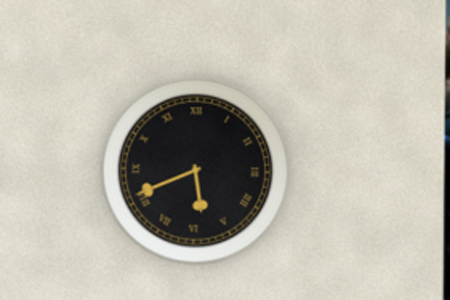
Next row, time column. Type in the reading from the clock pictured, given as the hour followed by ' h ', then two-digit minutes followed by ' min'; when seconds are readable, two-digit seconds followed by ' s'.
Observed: 5 h 41 min
